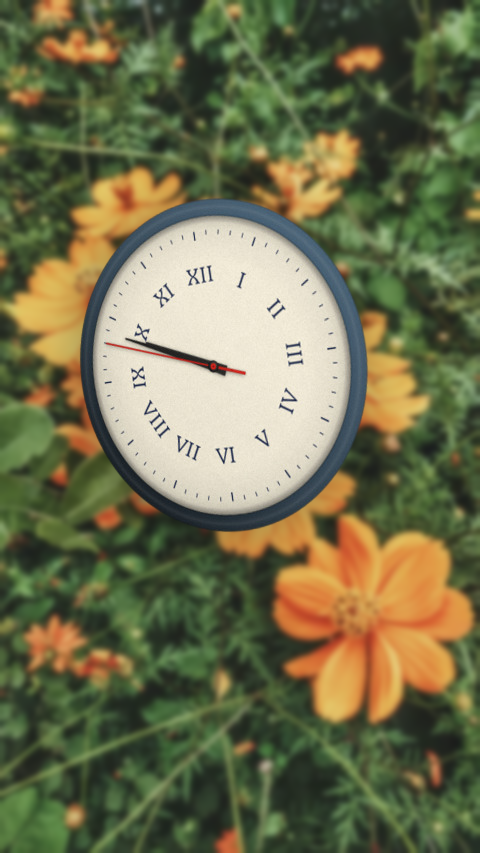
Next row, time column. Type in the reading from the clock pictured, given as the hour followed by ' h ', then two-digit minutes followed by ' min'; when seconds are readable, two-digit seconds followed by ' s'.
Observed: 9 h 48 min 48 s
